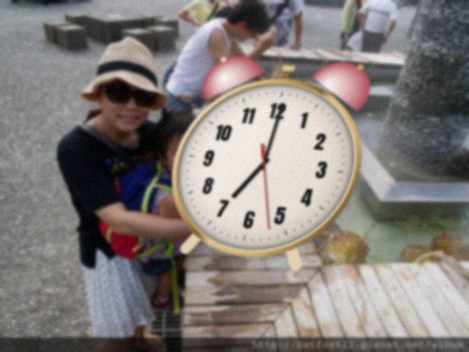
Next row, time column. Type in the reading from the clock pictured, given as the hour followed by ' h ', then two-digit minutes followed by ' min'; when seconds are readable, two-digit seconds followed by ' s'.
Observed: 7 h 00 min 27 s
